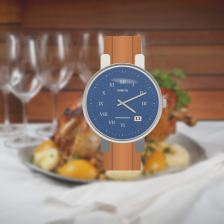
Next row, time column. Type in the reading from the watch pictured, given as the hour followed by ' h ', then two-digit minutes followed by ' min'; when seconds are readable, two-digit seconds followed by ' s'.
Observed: 4 h 11 min
